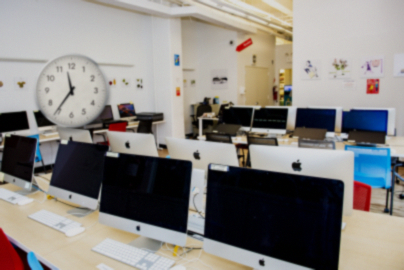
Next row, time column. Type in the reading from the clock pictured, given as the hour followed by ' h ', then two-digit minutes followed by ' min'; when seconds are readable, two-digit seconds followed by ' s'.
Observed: 11 h 36 min
